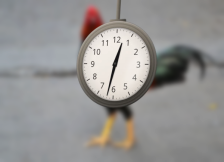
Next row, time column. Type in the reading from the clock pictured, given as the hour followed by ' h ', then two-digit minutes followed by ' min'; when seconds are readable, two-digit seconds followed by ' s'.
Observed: 12 h 32 min
